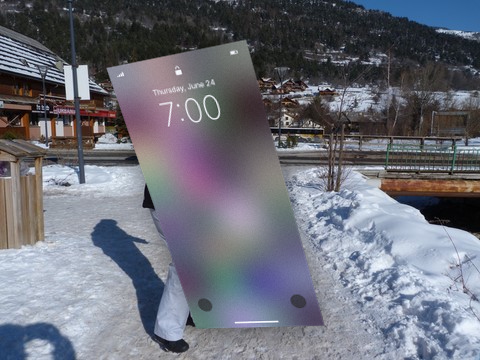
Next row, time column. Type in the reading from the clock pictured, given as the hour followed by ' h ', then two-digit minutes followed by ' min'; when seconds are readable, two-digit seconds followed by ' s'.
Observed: 7 h 00 min
